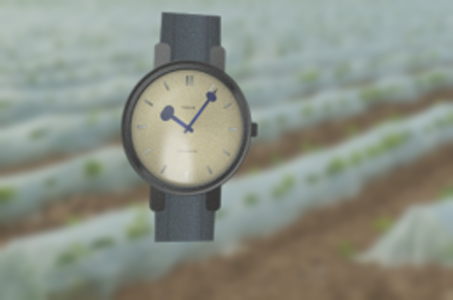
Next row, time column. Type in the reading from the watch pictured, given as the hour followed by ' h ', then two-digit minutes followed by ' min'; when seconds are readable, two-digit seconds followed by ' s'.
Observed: 10 h 06 min
